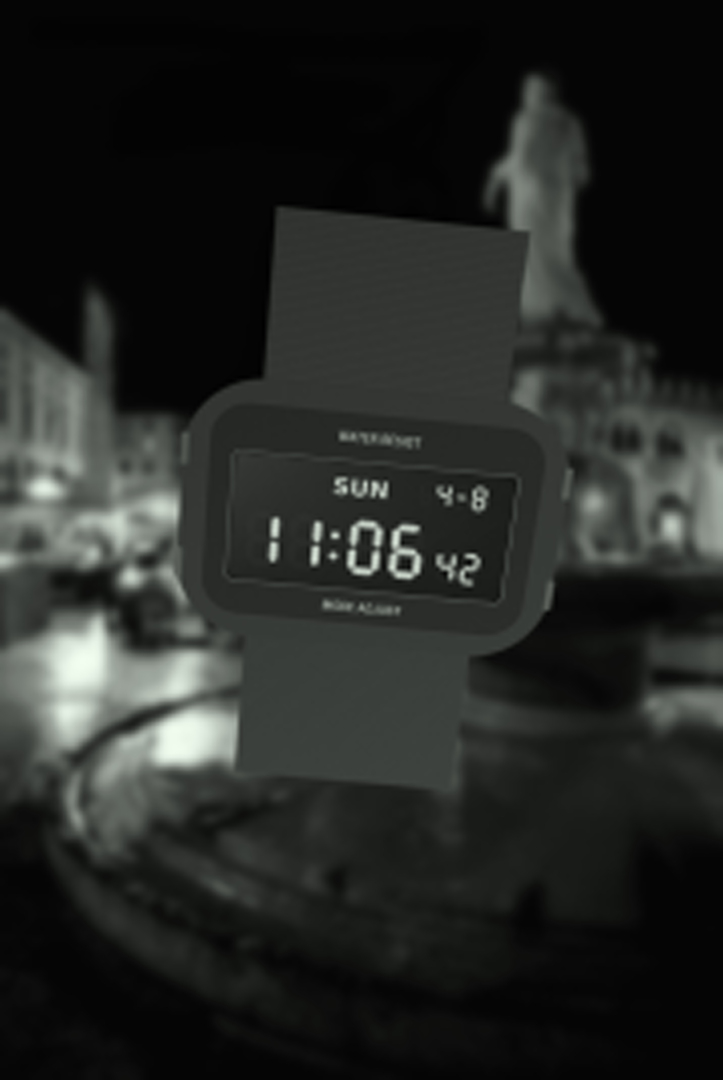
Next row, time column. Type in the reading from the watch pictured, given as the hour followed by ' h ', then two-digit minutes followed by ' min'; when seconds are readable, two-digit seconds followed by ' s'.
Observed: 11 h 06 min 42 s
